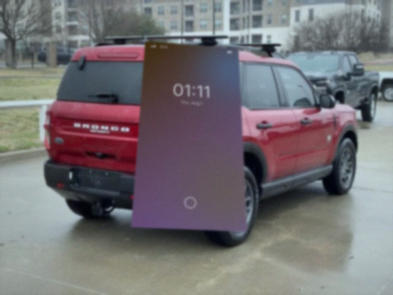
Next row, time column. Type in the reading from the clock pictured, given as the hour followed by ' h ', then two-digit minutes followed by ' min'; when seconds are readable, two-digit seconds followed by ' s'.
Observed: 1 h 11 min
